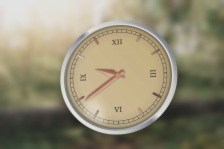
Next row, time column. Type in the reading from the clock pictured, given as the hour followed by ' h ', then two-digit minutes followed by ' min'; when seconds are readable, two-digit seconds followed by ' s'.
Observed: 9 h 39 min
